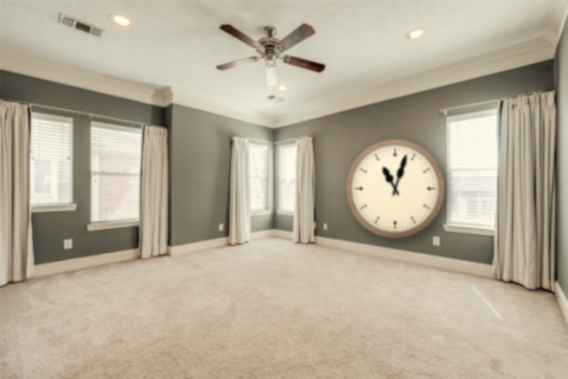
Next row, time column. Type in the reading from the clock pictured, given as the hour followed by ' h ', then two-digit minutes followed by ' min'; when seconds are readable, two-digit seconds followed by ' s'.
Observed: 11 h 03 min
